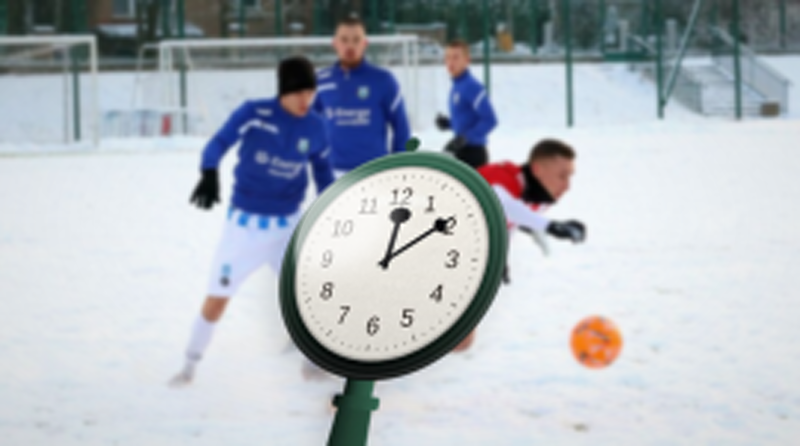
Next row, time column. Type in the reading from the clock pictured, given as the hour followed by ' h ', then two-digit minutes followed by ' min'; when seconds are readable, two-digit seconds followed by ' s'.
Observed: 12 h 09 min
